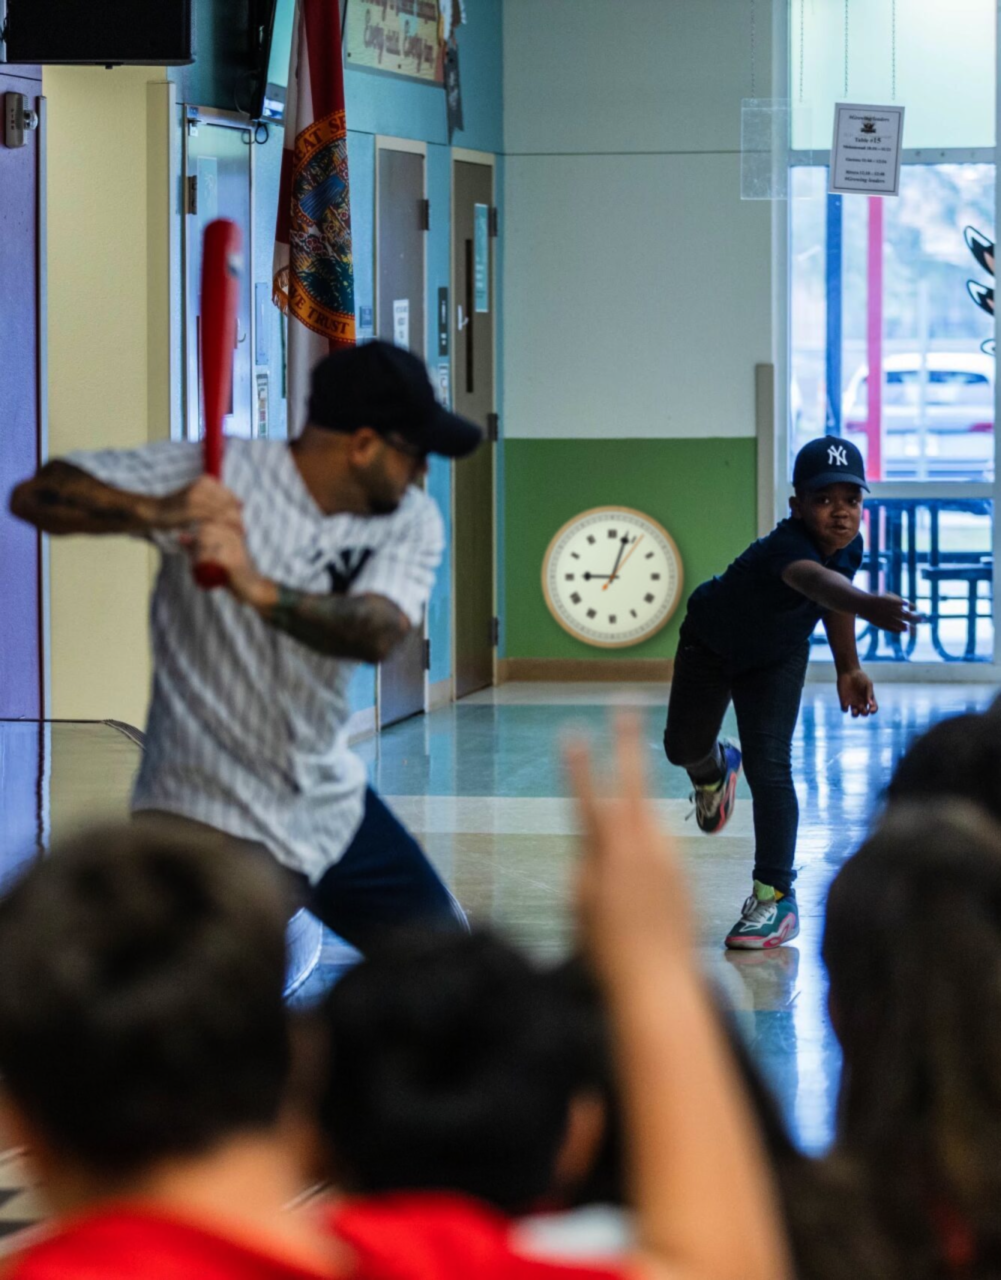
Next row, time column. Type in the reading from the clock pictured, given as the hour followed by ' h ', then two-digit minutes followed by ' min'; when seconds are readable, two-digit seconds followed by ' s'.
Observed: 9 h 03 min 06 s
